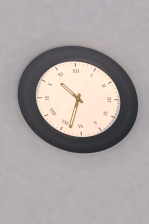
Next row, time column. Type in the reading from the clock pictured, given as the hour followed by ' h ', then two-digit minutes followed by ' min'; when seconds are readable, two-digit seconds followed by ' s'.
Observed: 10 h 33 min
